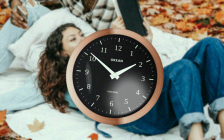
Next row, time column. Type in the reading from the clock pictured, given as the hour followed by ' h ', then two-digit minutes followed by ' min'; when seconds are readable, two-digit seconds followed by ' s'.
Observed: 1 h 51 min
